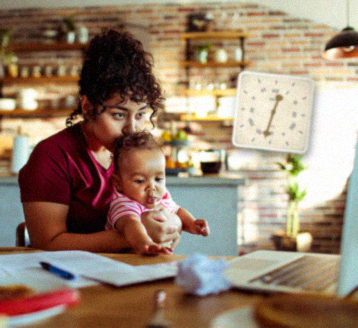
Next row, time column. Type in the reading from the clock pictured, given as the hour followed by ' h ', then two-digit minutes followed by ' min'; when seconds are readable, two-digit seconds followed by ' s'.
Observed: 12 h 32 min
